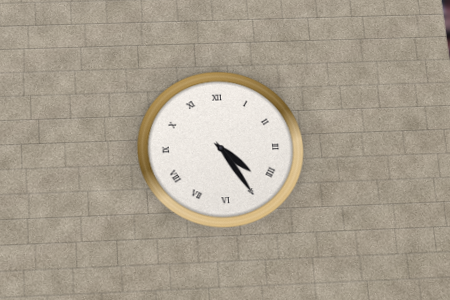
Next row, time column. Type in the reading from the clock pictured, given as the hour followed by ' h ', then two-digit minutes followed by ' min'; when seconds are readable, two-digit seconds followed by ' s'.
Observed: 4 h 25 min
